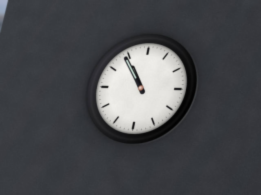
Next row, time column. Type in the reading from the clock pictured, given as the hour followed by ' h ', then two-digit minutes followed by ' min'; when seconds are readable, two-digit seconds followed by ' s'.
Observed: 10 h 54 min
